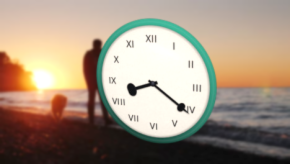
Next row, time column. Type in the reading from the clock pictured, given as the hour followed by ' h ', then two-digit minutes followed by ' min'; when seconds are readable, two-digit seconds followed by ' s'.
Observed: 8 h 21 min
